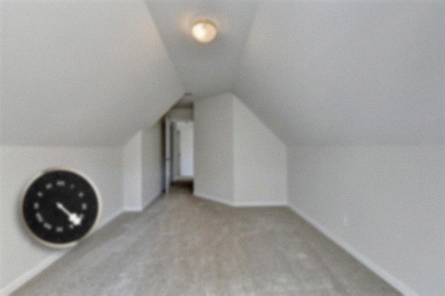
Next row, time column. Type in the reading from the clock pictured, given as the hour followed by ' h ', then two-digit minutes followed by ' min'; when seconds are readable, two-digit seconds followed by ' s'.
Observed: 4 h 22 min
